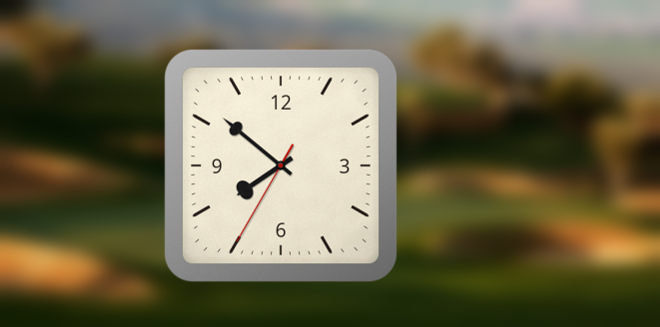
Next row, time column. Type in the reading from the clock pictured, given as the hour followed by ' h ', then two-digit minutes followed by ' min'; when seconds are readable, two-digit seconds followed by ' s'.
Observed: 7 h 51 min 35 s
